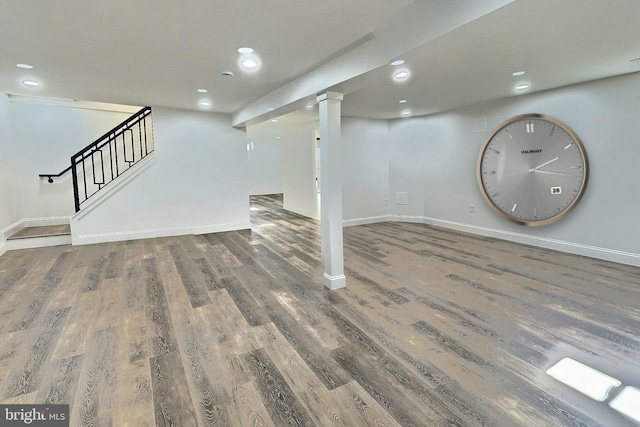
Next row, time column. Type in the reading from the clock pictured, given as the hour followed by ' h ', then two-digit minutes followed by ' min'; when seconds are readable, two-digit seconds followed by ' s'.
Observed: 2 h 17 min
